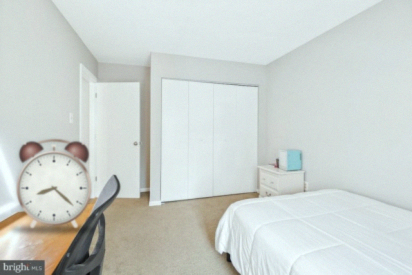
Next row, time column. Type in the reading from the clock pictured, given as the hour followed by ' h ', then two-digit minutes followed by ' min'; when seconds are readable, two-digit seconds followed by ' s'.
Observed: 8 h 22 min
